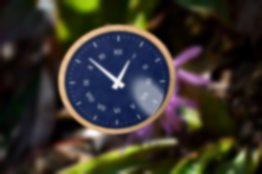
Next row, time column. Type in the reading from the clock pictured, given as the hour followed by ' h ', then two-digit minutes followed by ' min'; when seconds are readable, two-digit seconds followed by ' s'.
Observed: 12 h 52 min
